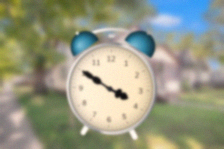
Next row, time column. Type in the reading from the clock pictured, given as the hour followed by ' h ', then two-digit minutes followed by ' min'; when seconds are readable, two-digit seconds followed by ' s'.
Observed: 3 h 50 min
